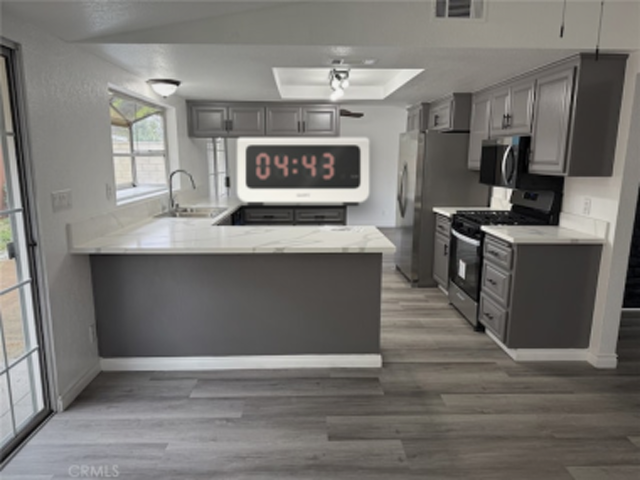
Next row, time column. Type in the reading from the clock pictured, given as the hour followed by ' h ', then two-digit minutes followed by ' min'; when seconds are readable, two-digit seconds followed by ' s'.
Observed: 4 h 43 min
